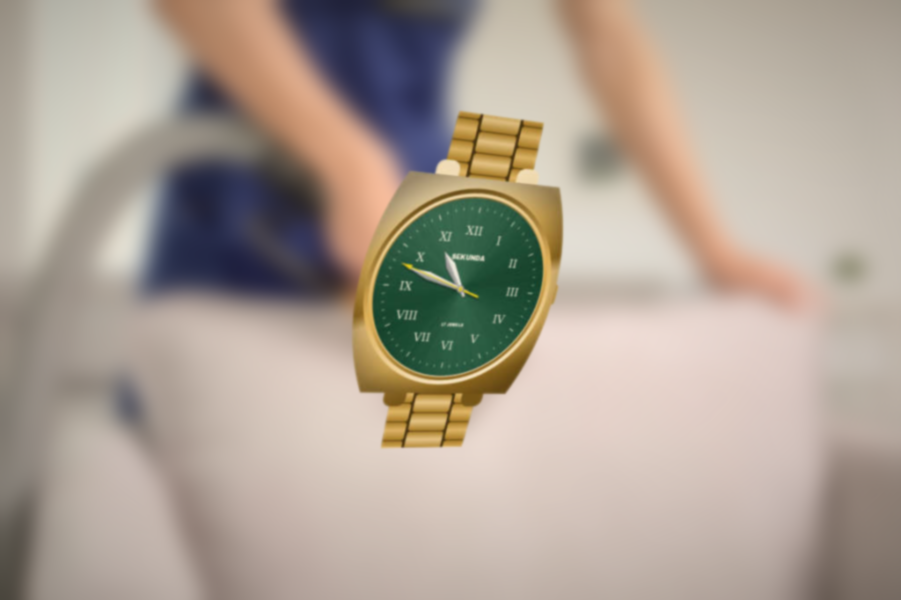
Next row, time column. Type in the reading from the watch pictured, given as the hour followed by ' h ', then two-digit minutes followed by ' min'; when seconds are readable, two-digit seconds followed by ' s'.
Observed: 10 h 47 min 48 s
